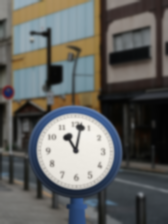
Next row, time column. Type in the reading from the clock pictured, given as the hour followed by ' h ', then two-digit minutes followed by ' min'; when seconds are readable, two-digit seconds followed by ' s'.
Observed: 11 h 02 min
